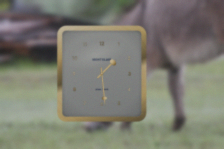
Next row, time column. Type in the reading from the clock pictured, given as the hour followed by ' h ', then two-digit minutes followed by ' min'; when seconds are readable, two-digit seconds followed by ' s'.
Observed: 1 h 29 min
